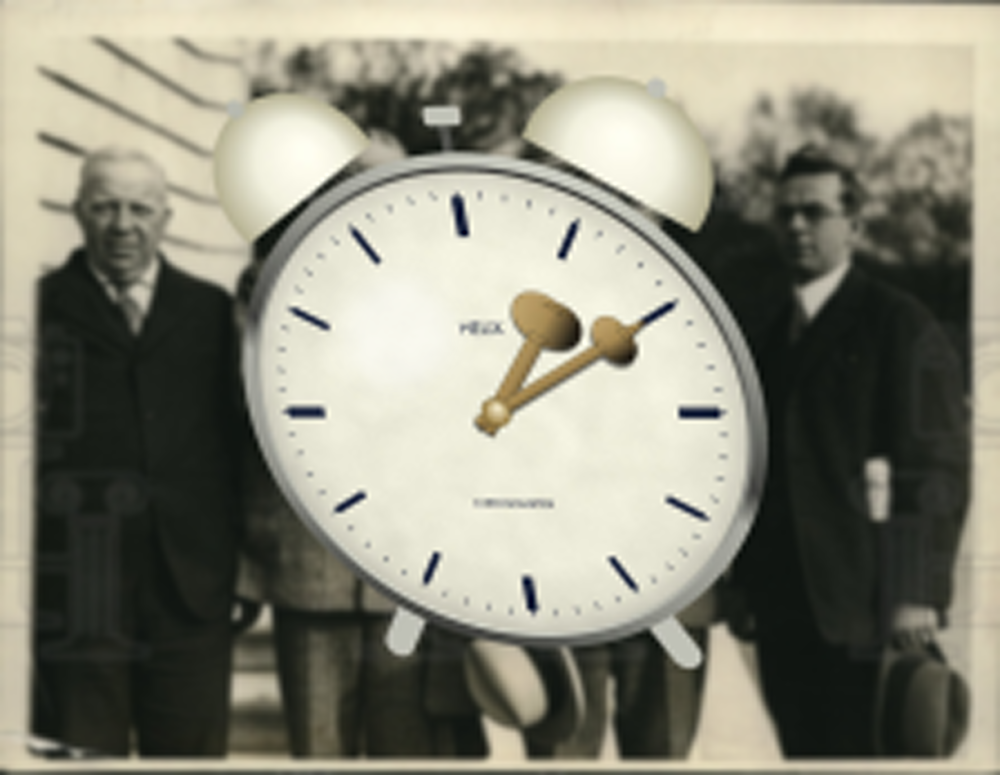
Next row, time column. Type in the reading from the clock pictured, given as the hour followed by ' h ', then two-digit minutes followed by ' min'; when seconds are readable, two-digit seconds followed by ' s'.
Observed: 1 h 10 min
